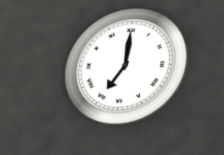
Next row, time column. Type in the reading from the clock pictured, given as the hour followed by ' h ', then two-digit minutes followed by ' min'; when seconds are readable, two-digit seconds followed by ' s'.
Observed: 7 h 00 min
